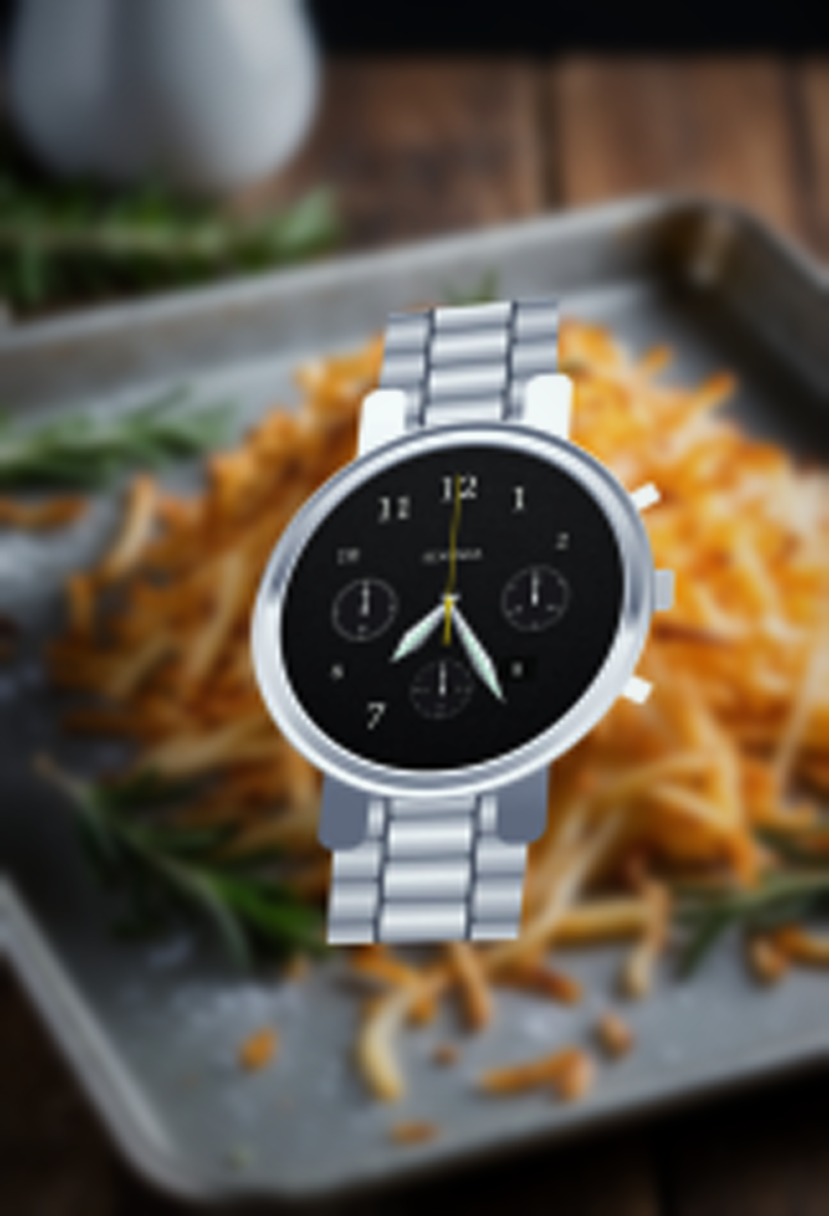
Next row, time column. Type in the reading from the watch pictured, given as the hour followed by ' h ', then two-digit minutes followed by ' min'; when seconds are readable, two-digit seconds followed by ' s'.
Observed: 7 h 25 min
